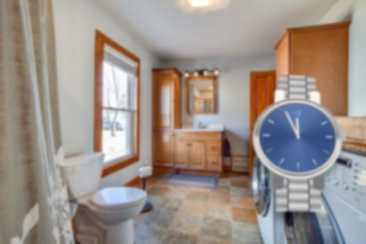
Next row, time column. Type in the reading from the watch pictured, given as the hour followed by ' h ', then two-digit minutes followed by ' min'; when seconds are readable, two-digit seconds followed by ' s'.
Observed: 11 h 56 min
